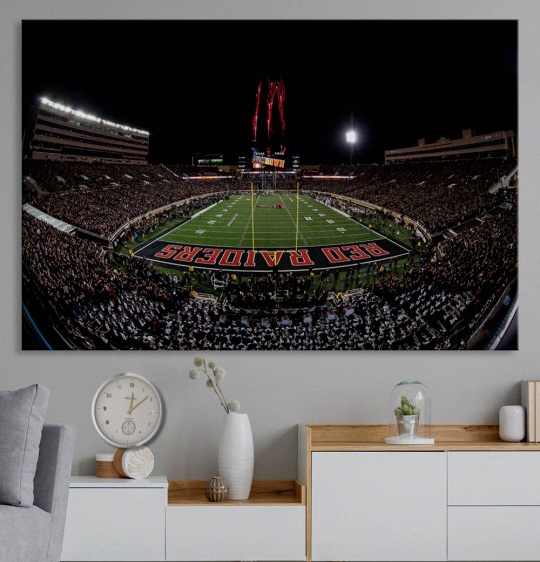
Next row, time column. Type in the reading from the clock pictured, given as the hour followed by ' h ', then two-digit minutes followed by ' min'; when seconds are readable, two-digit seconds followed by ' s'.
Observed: 12 h 08 min
